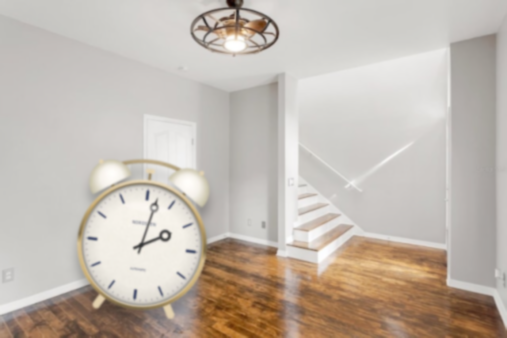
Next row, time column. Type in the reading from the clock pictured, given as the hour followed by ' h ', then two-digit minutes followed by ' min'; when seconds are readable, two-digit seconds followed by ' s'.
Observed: 2 h 02 min
